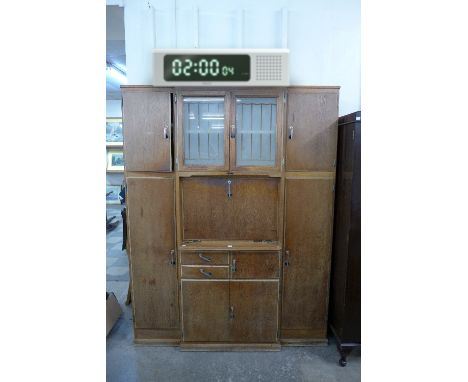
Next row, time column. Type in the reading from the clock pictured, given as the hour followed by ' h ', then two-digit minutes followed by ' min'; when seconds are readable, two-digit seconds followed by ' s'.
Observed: 2 h 00 min
